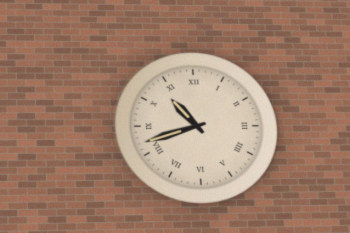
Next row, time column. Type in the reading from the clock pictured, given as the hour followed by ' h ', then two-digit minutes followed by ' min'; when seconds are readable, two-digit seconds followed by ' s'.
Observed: 10 h 42 min
